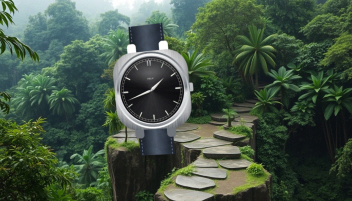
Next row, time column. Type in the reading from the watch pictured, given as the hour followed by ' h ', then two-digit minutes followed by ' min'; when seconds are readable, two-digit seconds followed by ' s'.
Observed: 1 h 42 min
